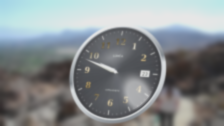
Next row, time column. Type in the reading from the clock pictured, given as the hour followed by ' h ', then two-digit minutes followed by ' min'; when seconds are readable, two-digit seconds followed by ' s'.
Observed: 9 h 48 min
